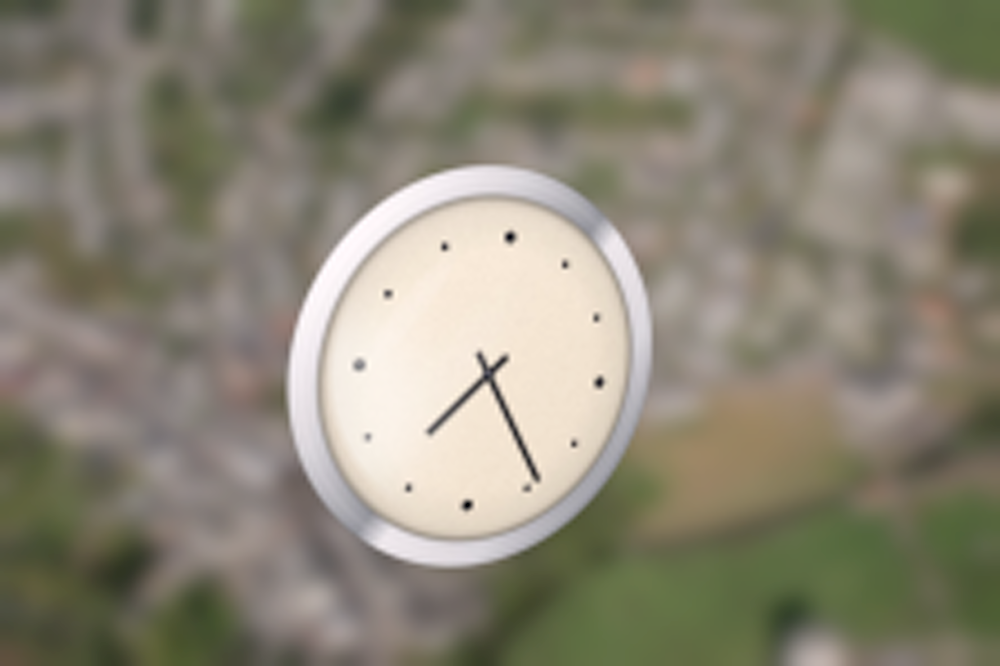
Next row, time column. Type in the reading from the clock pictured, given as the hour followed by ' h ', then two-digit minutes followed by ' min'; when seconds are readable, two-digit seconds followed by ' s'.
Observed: 7 h 24 min
